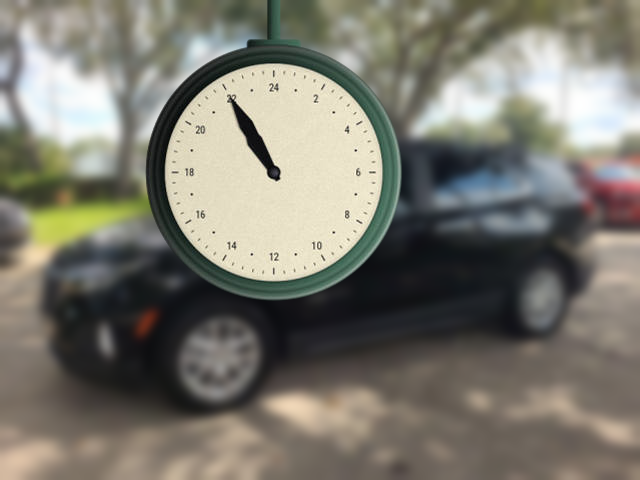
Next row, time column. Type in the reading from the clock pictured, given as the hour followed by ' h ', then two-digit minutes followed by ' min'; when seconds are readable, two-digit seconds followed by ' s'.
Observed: 21 h 55 min
